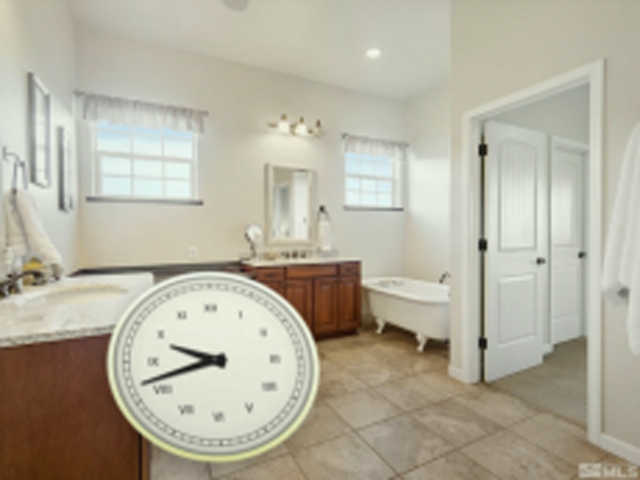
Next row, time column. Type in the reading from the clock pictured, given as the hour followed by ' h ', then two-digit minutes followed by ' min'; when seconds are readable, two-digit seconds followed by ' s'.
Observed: 9 h 42 min
